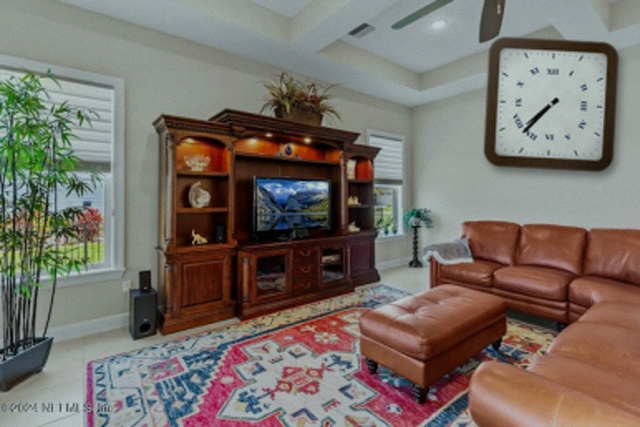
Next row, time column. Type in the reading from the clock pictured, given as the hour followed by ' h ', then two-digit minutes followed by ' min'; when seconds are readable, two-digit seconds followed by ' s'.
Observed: 7 h 37 min
